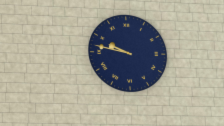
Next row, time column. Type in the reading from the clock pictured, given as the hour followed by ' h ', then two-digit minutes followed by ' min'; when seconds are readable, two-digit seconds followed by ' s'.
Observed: 9 h 47 min
